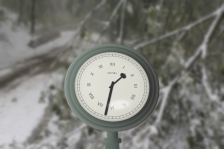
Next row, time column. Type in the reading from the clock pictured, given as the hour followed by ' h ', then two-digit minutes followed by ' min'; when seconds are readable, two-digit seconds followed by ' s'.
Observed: 1 h 32 min
